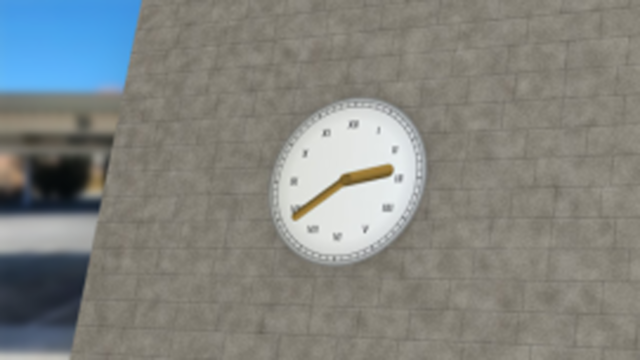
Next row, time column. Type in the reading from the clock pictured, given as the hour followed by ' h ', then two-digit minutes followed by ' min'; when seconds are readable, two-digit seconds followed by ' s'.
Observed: 2 h 39 min
